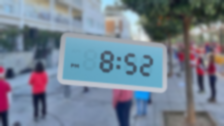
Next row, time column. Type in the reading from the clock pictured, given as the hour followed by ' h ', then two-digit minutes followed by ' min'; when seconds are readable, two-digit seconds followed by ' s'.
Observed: 8 h 52 min
